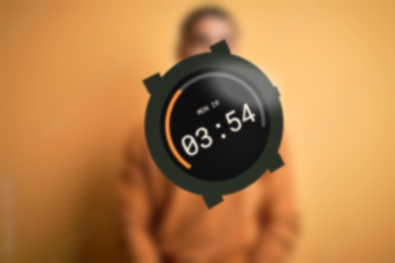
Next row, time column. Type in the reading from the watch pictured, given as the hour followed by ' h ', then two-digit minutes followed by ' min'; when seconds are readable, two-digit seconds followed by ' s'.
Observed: 3 h 54 min
